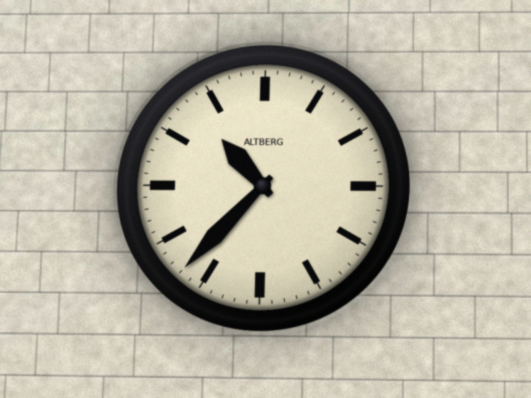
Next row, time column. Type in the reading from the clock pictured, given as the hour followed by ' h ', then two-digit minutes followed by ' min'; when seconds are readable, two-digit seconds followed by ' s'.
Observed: 10 h 37 min
